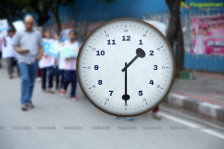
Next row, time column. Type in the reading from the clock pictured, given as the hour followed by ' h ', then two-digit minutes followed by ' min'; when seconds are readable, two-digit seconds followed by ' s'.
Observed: 1 h 30 min
